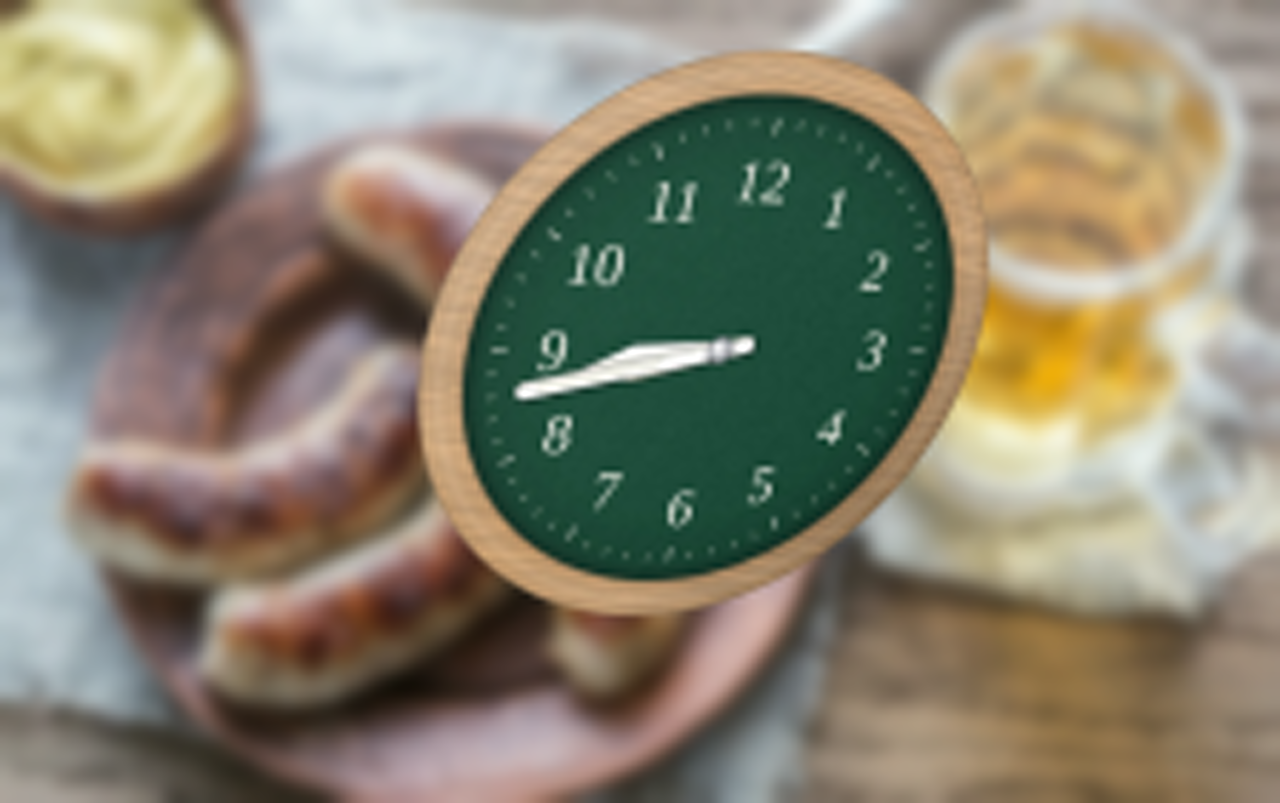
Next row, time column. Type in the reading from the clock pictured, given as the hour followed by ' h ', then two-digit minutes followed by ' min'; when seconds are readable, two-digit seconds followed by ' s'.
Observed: 8 h 43 min
